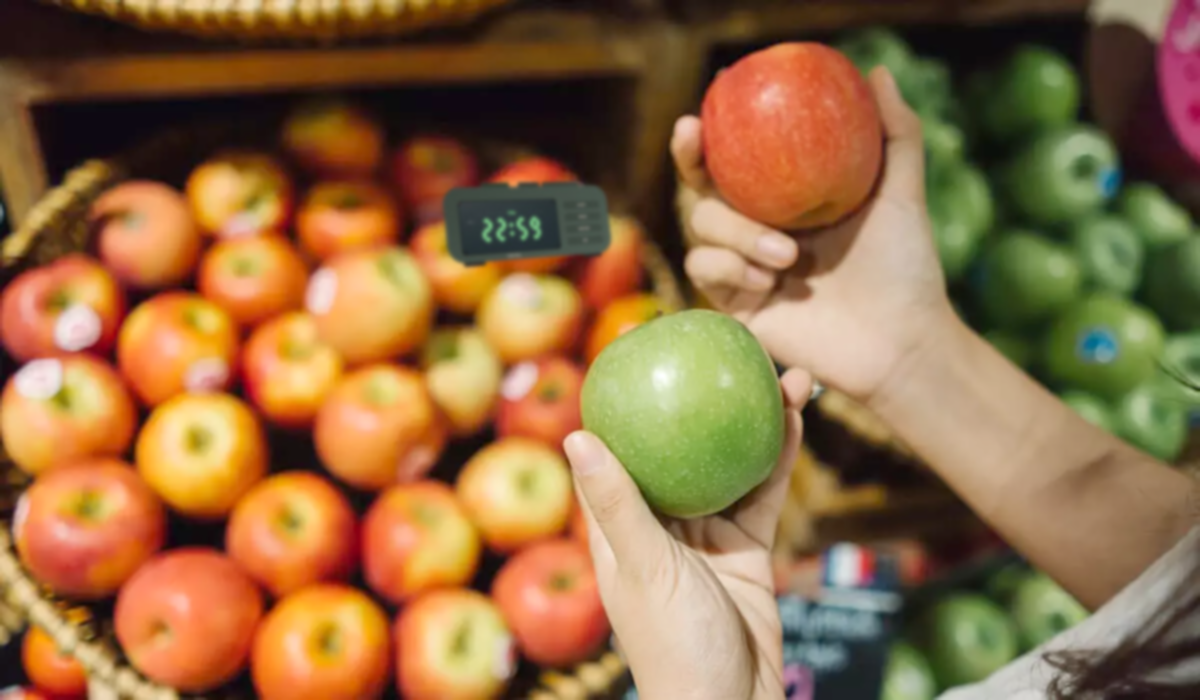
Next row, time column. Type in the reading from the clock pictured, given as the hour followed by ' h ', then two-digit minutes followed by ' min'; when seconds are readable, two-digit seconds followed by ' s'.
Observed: 22 h 59 min
